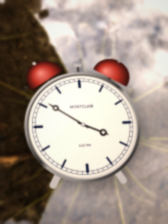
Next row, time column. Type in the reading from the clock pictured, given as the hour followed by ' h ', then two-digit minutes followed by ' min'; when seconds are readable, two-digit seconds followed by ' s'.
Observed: 3 h 51 min
